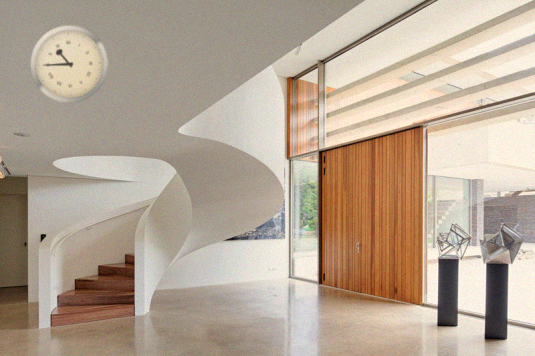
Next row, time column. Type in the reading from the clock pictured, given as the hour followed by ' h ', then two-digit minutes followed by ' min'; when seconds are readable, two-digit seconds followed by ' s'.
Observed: 10 h 45 min
